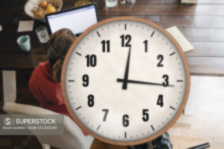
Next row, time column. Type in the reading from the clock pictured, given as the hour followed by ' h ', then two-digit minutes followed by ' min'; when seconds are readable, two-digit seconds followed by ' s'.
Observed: 12 h 16 min
